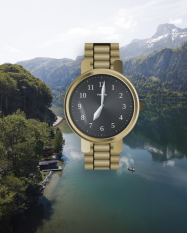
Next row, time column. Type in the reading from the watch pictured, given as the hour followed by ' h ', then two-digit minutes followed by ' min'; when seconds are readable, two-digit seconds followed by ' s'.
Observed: 7 h 01 min
